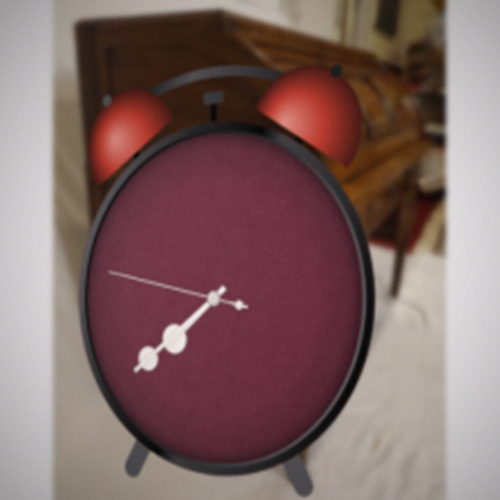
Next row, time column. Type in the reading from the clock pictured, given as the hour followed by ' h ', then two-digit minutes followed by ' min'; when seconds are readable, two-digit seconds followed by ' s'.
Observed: 7 h 38 min 47 s
